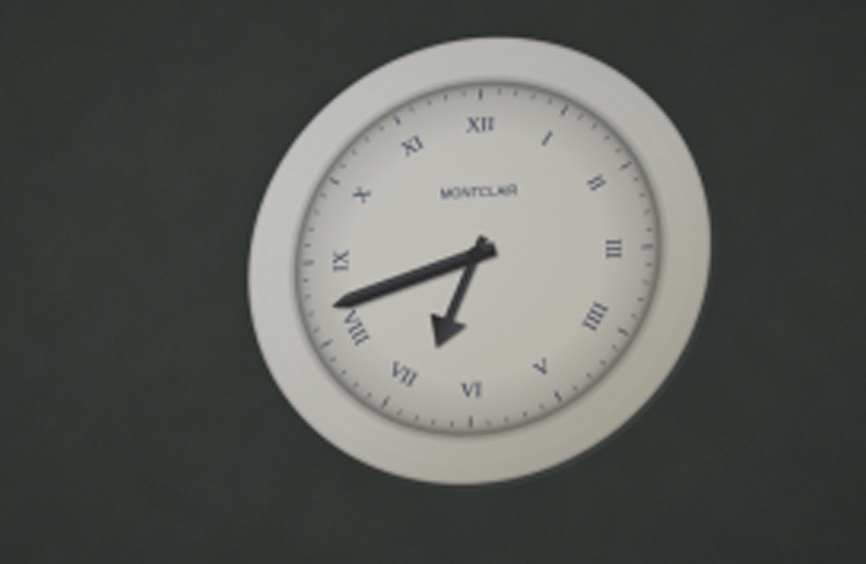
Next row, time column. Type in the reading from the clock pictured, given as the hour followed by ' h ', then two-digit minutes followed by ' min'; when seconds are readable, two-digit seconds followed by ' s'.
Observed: 6 h 42 min
